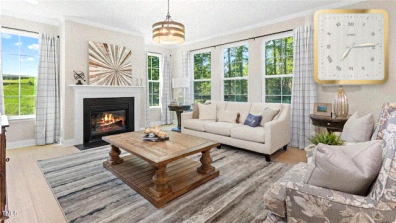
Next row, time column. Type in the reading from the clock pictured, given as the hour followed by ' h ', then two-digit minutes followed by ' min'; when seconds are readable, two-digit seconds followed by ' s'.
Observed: 7 h 14 min
